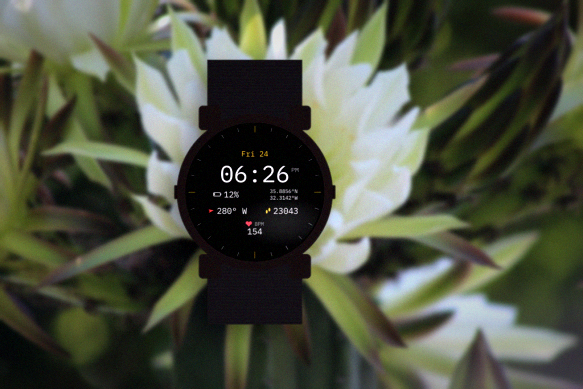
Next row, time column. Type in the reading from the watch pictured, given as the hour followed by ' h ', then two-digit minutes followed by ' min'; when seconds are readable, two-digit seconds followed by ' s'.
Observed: 6 h 26 min
